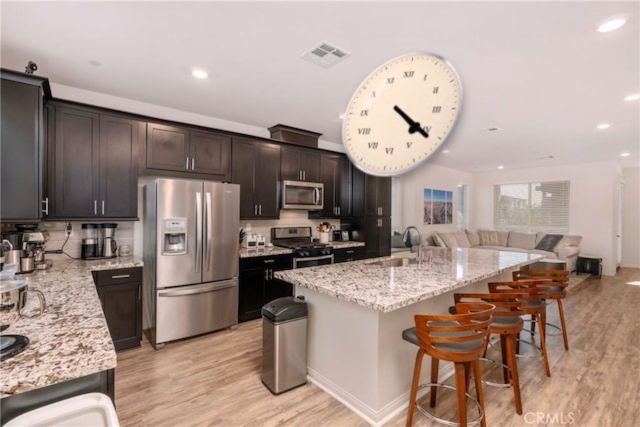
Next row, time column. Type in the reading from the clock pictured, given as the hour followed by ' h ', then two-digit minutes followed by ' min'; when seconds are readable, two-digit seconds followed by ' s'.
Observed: 4 h 21 min
